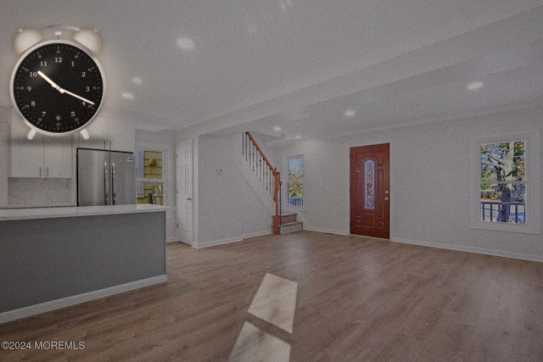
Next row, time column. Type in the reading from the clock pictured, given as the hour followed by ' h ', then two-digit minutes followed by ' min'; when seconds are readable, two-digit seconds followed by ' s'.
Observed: 10 h 19 min
